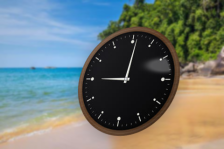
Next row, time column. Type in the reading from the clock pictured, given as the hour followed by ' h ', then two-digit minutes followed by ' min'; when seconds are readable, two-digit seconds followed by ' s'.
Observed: 9 h 01 min
